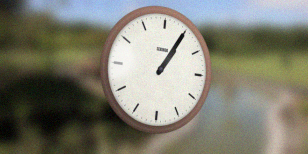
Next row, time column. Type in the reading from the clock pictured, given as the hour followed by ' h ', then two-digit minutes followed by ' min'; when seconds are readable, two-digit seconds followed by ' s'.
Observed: 1 h 05 min
